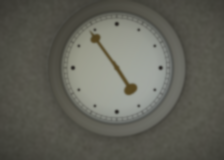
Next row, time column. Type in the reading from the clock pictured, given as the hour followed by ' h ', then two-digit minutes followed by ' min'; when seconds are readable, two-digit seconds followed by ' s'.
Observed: 4 h 54 min
